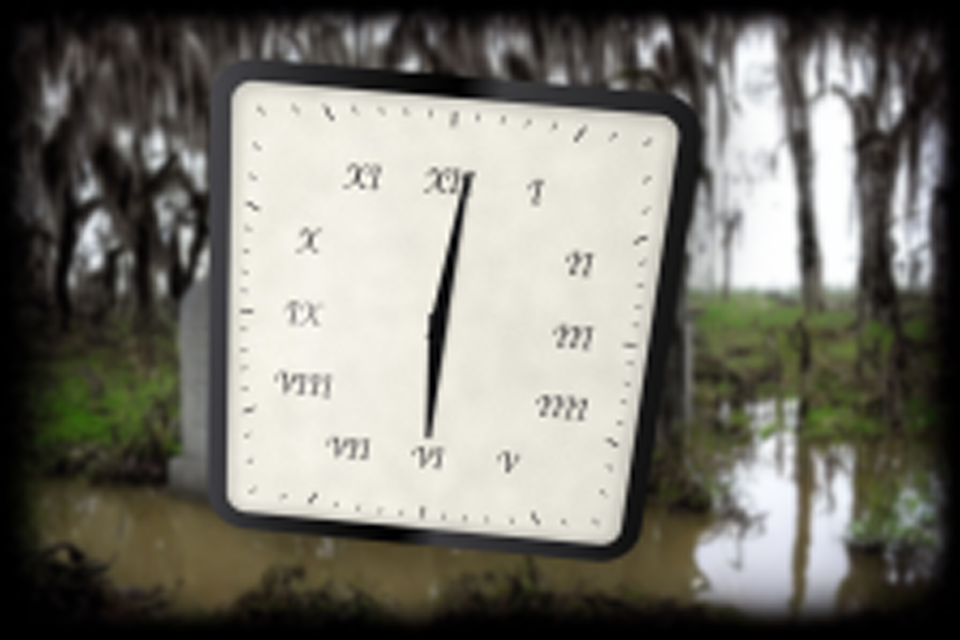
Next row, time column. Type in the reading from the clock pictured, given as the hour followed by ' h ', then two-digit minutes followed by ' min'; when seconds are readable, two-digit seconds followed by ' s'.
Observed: 6 h 01 min
